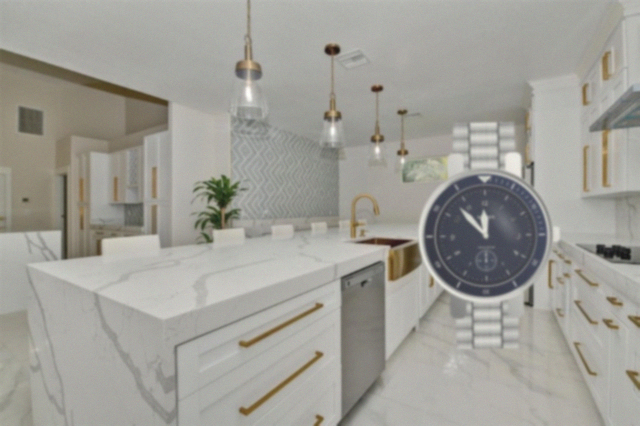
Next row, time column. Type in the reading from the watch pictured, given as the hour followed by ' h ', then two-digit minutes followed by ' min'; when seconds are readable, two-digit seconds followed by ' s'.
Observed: 11 h 53 min
